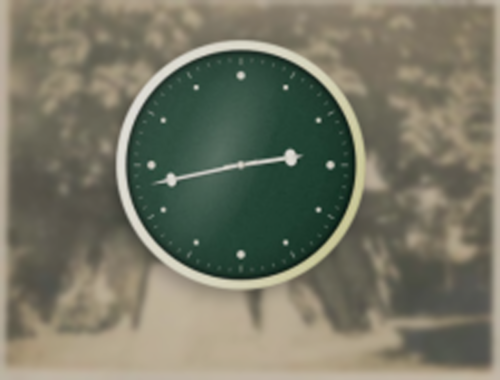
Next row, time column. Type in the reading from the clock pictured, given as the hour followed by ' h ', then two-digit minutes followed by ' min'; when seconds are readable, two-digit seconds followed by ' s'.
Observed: 2 h 43 min
